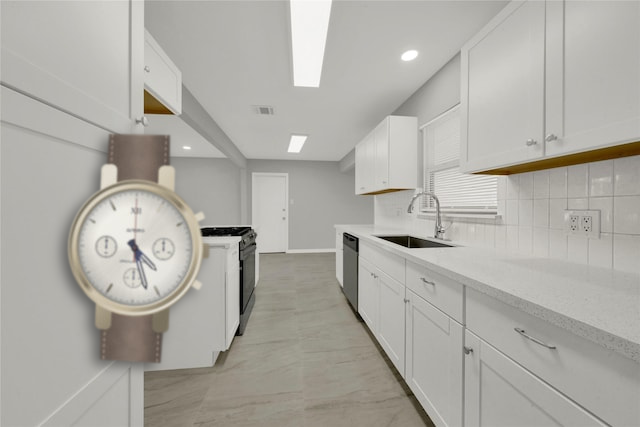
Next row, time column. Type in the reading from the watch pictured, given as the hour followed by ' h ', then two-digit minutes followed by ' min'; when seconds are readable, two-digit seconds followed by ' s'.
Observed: 4 h 27 min
